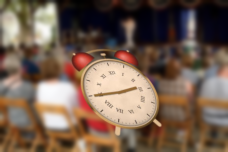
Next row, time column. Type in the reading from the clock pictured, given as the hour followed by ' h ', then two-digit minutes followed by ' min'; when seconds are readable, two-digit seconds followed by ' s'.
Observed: 2 h 45 min
